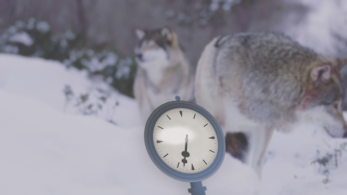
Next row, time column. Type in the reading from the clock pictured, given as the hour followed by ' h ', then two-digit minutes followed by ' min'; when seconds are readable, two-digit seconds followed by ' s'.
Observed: 6 h 33 min
